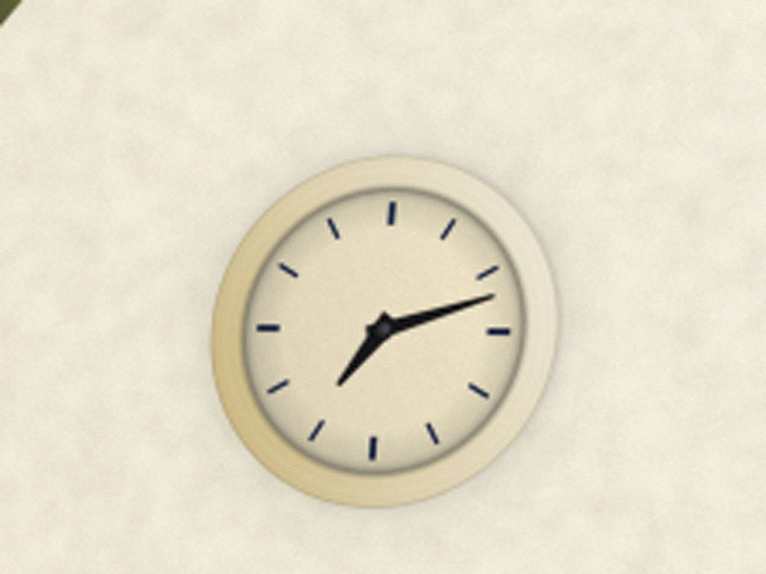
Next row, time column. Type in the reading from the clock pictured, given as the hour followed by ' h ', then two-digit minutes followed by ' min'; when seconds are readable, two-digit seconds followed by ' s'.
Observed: 7 h 12 min
